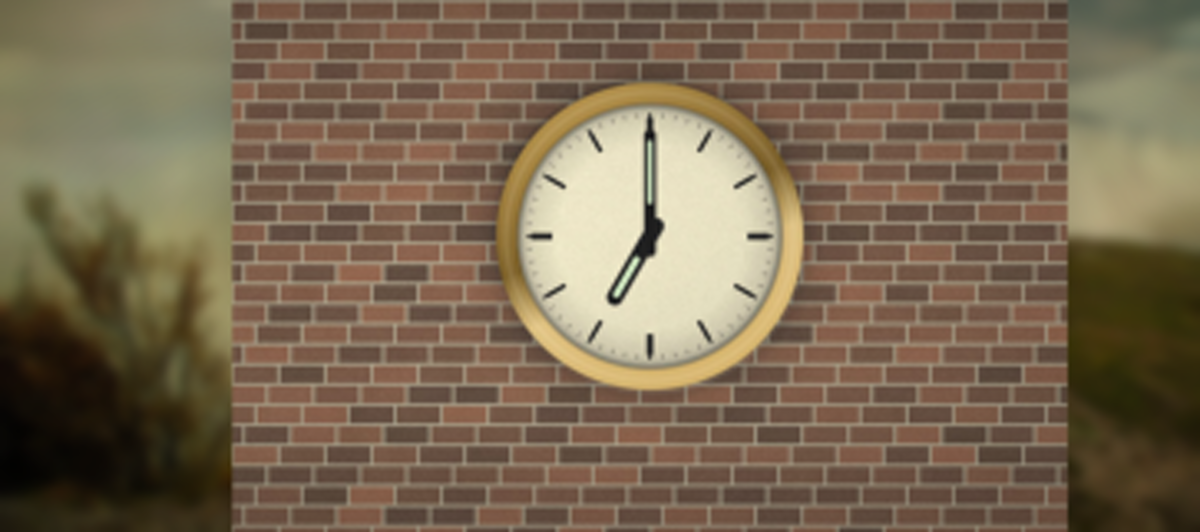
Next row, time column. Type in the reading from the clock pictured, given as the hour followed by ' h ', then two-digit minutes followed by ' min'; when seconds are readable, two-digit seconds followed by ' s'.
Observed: 7 h 00 min
